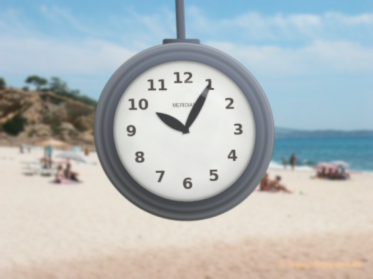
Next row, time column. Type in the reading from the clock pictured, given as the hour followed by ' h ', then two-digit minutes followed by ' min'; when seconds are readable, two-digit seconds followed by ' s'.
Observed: 10 h 05 min
